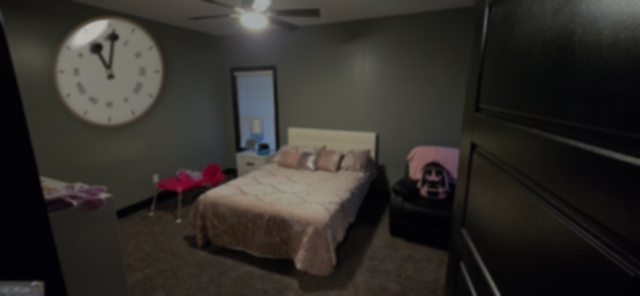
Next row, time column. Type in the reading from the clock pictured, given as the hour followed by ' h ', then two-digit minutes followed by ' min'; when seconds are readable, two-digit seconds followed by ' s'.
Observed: 11 h 01 min
